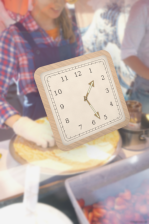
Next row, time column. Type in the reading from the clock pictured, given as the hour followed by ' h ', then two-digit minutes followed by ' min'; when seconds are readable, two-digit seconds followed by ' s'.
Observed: 1 h 27 min
